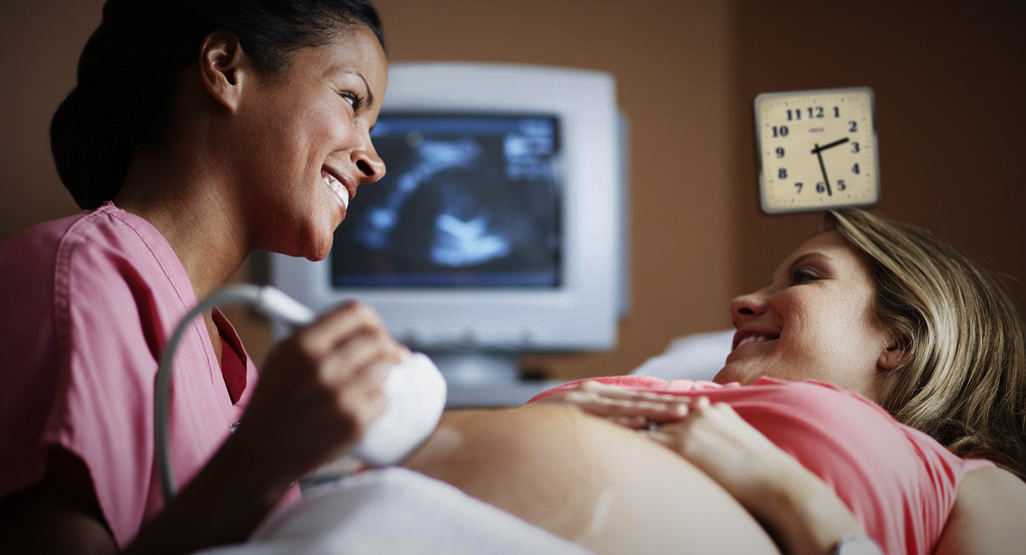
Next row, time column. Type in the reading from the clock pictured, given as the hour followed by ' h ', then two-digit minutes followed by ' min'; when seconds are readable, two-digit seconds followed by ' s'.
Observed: 2 h 28 min
